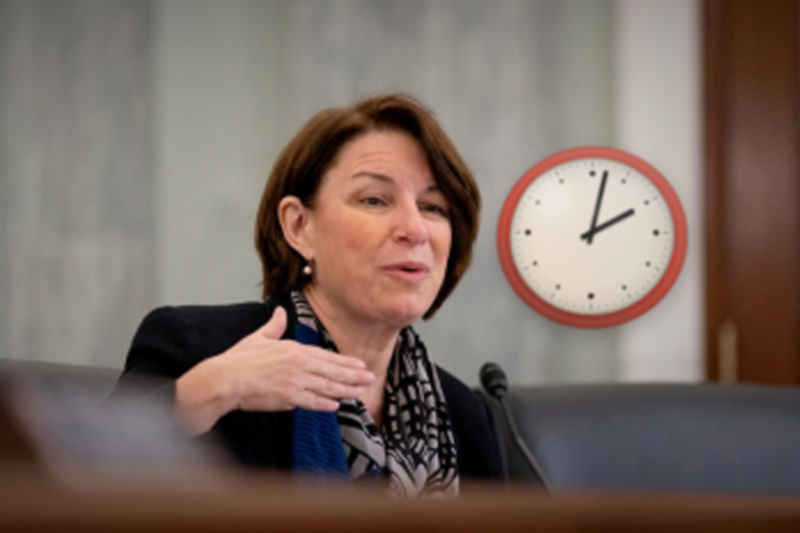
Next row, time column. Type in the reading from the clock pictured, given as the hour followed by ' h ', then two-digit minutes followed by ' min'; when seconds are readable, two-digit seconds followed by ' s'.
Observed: 2 h 02 min
